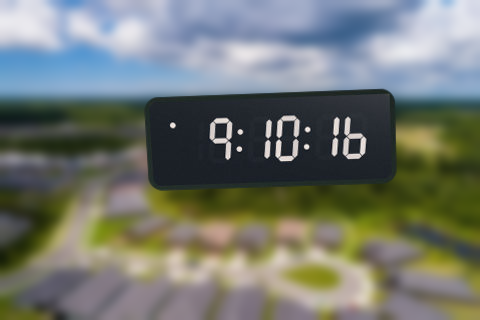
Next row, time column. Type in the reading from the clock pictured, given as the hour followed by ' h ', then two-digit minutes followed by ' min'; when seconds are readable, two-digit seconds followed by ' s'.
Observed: 9 h 10 min 16 s
